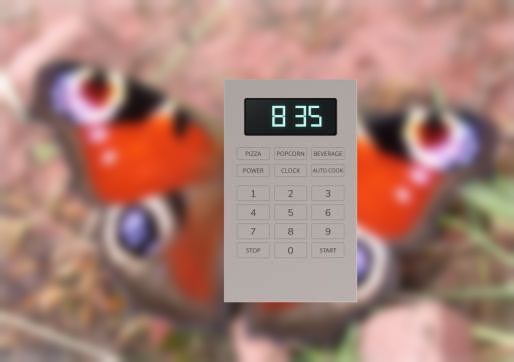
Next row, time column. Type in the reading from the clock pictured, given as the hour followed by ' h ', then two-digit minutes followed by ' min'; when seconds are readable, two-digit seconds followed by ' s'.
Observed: 8 h 35 min
